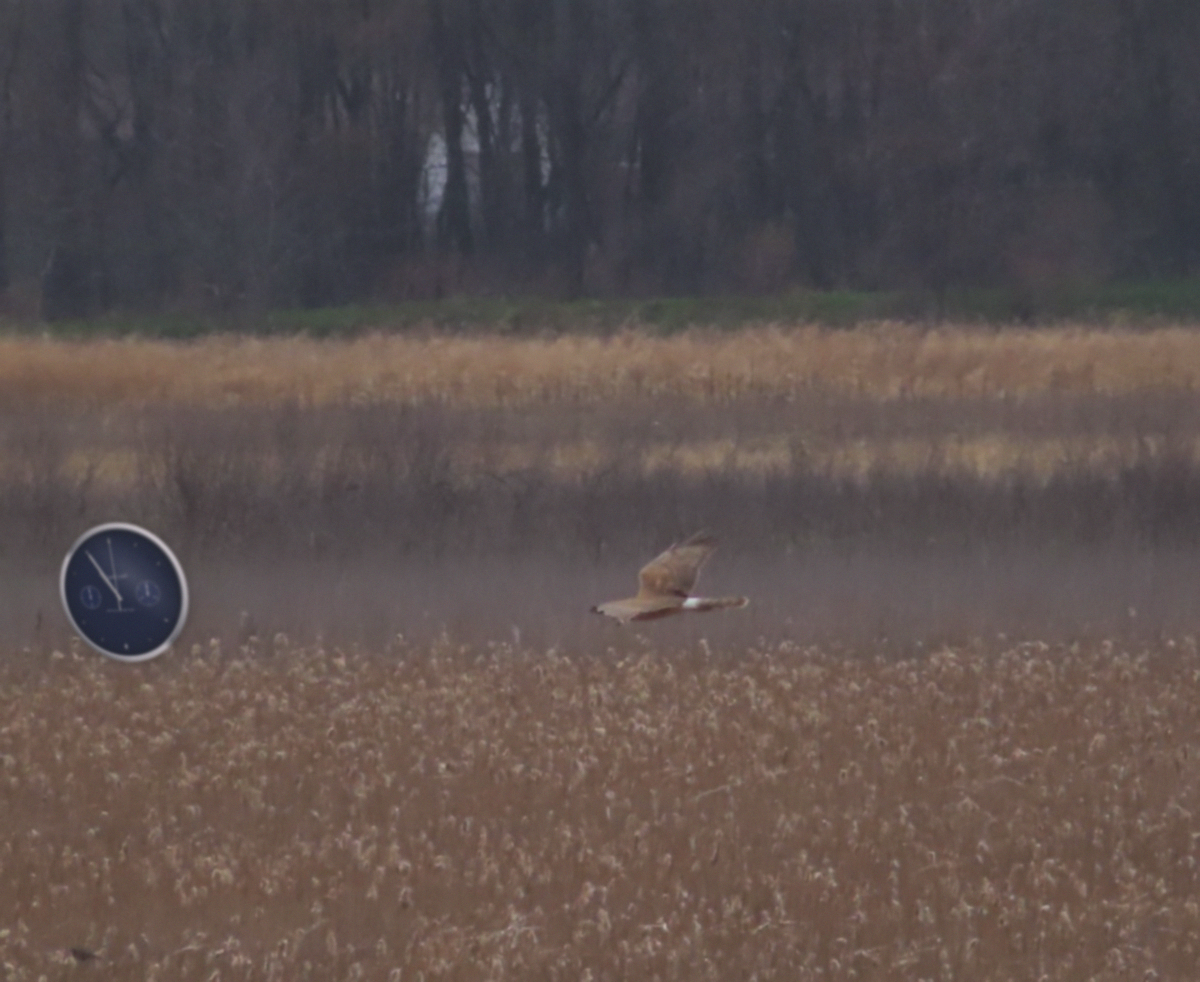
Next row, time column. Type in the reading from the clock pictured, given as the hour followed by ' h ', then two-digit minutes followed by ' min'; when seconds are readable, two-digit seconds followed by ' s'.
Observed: 10 h 55 min
